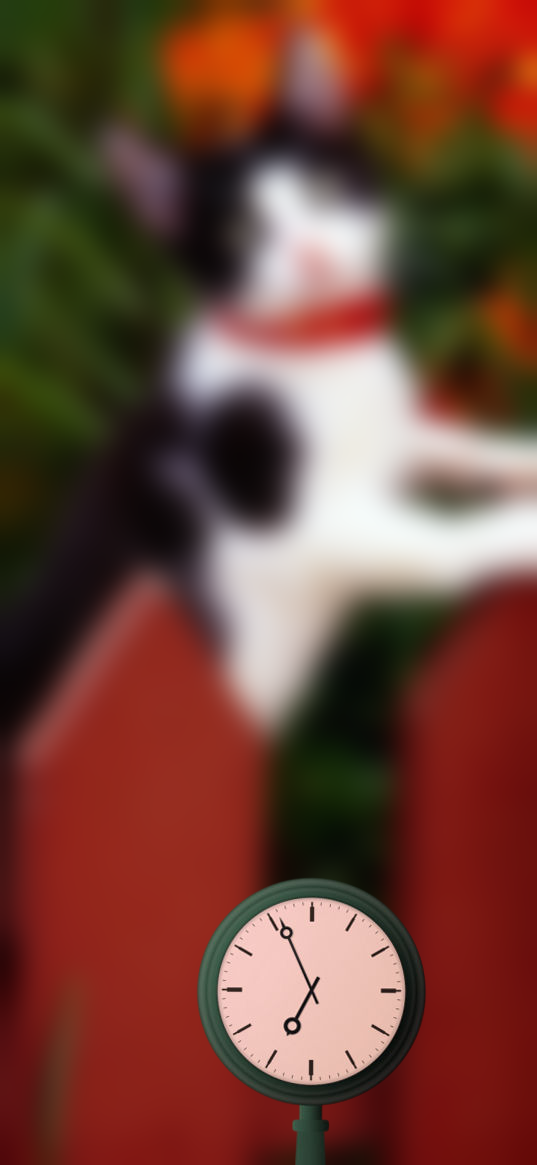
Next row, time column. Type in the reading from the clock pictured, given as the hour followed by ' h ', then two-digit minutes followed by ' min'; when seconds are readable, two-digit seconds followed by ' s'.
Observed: 6 h 56 min
